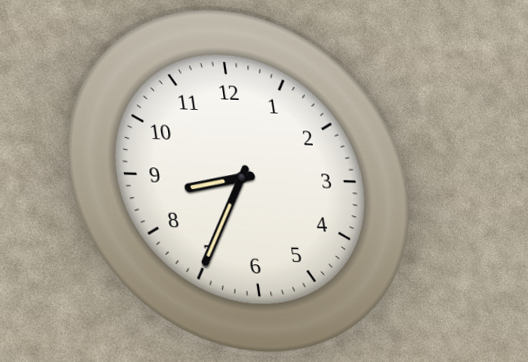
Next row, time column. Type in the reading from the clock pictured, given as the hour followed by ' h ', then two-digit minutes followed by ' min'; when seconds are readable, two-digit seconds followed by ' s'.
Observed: 8 h 35 min
